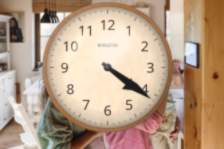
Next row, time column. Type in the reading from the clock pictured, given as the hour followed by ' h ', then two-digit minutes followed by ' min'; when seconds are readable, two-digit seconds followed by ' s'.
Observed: 4 h 21 min
